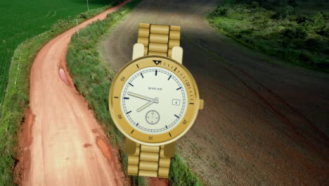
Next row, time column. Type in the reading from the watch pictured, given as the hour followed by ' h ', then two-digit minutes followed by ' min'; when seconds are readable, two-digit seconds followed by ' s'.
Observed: 7 h 47 min
